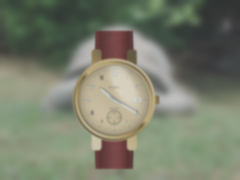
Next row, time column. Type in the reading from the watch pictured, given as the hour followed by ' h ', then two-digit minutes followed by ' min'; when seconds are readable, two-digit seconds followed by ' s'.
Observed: 10 h 20 min
